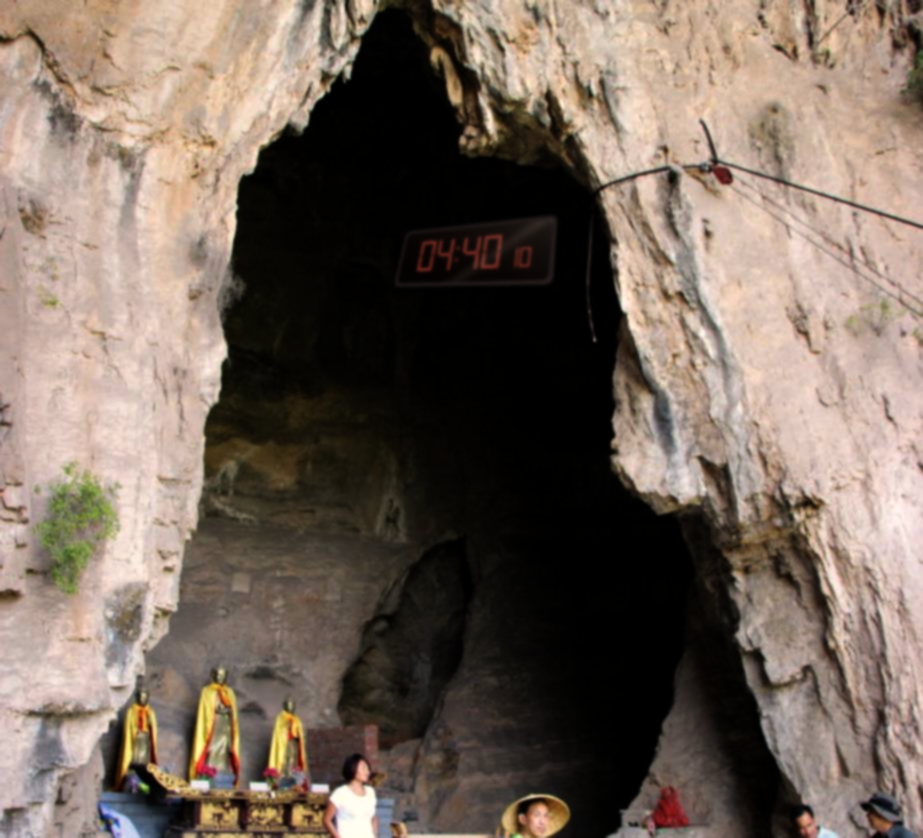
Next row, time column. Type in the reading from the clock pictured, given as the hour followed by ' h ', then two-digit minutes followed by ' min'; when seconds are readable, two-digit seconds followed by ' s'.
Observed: 4 h 40 min 10 s
